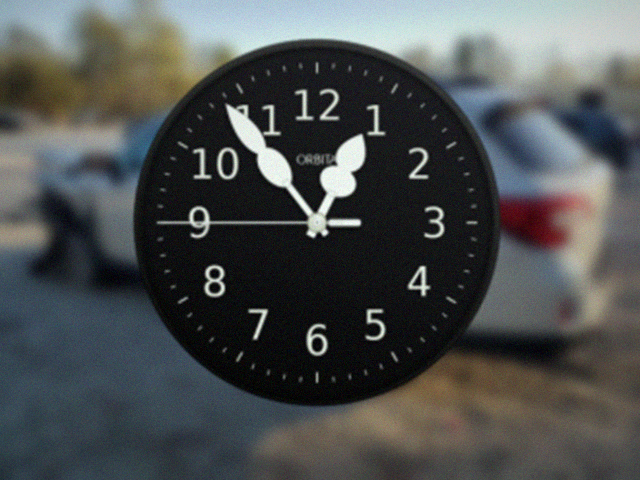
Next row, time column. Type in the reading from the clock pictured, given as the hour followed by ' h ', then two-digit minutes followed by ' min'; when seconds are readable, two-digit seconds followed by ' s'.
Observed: 12 h 53 min 45 s
